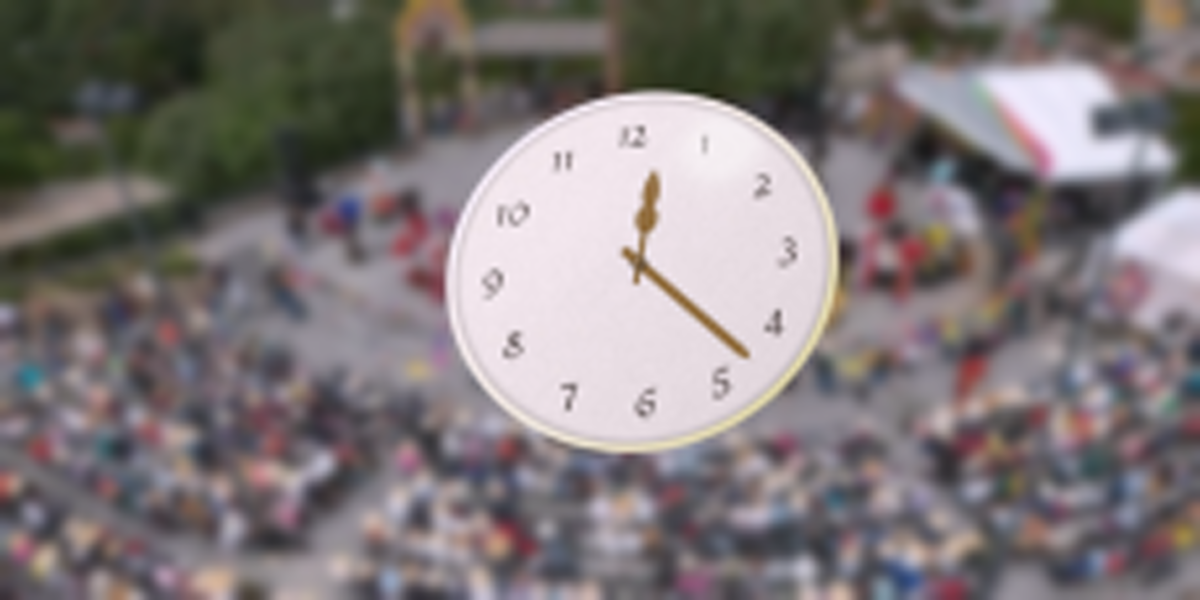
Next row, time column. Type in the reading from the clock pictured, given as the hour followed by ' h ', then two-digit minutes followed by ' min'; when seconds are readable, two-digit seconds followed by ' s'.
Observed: 12 h 23 min
